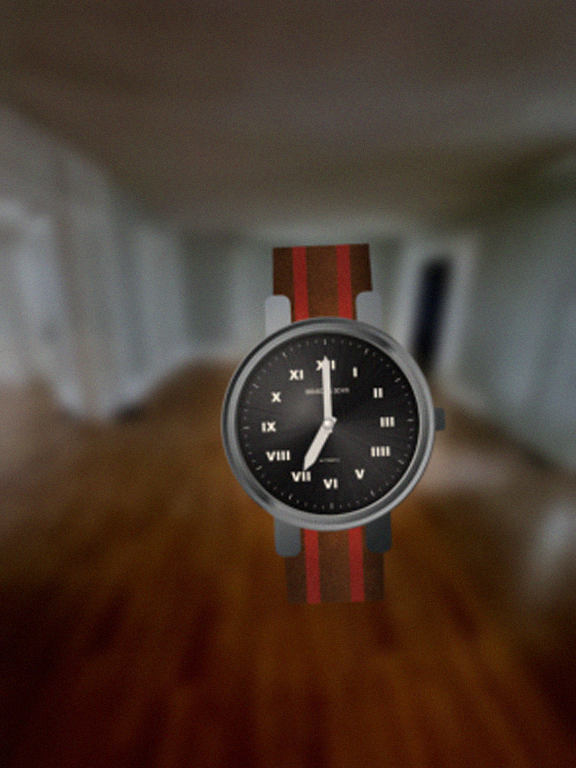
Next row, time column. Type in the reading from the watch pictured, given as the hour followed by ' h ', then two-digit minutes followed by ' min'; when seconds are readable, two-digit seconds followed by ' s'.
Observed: 7 h 00 min
